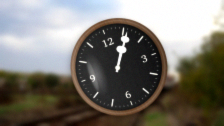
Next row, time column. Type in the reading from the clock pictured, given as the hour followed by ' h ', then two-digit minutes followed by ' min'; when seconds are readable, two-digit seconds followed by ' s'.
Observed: 1 h 06 min
